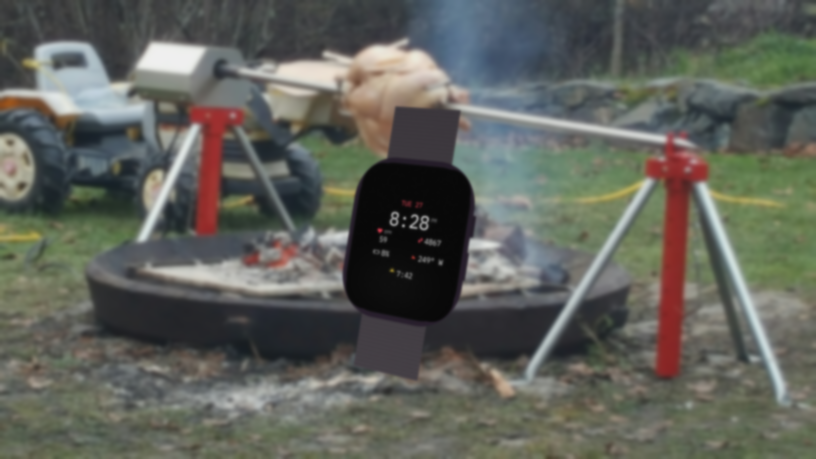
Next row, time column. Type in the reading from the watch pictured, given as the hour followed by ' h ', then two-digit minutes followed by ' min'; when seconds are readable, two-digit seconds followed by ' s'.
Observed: 8 h 28 min
